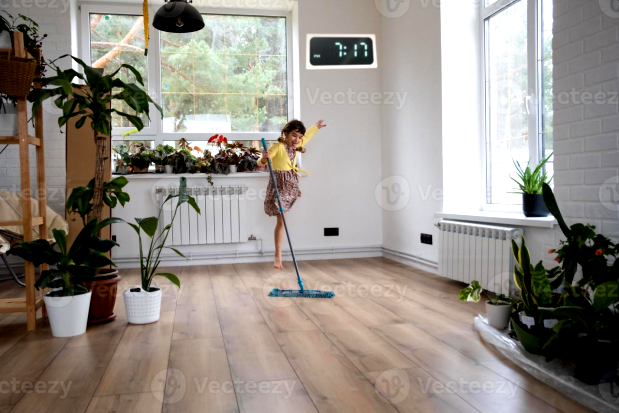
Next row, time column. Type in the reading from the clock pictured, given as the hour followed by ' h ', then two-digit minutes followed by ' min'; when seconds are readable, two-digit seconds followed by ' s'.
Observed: 7 h 17 min
